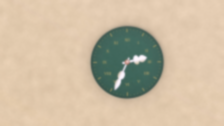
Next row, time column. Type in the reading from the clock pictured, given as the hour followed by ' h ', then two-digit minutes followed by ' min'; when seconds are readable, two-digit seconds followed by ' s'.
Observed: 2 h 34 min
